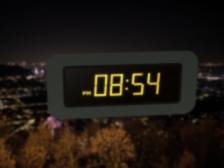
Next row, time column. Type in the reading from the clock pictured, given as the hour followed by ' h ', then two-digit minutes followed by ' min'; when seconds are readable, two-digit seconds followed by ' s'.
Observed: 8 h 54 min
